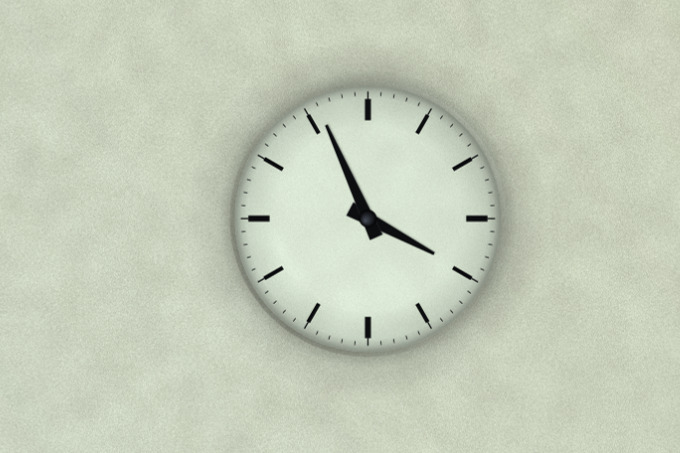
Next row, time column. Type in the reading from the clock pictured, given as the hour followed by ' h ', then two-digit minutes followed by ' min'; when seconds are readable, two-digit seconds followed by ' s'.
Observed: 3 h 56 min
